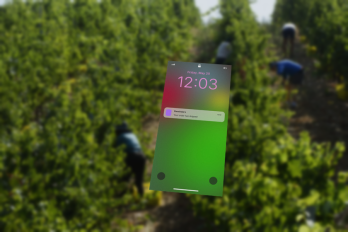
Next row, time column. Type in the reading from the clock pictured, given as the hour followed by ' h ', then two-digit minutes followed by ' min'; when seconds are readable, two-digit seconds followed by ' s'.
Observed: 12 h 03 min
